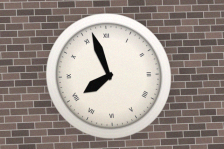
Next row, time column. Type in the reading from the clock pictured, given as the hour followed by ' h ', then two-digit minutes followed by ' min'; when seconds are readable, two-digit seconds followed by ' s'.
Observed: 7 h 57 min
